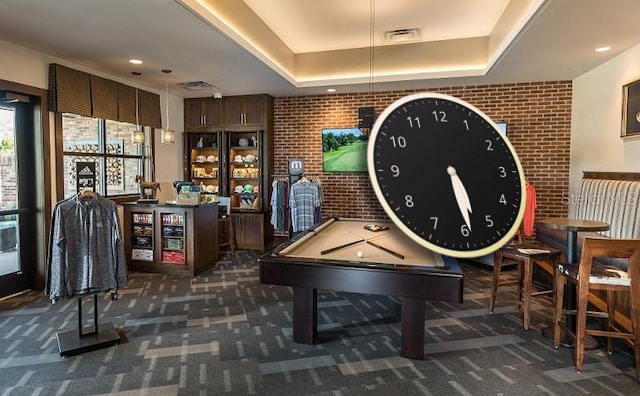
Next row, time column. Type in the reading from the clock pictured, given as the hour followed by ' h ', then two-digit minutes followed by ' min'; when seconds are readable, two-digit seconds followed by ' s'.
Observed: 5 h 29 min
